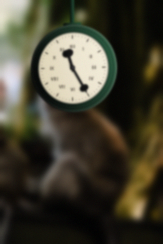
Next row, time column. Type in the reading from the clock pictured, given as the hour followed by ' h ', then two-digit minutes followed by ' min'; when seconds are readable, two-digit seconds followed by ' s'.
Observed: 11 h 25 min
